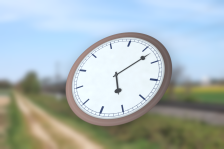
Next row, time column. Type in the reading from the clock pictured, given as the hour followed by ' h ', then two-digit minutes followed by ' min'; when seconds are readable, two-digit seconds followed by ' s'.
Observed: 5 h 07 min
